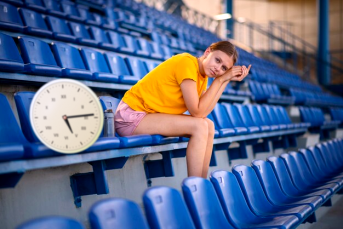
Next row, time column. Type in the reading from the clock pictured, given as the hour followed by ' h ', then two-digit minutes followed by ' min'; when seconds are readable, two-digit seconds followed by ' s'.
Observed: 5 h 14 min
